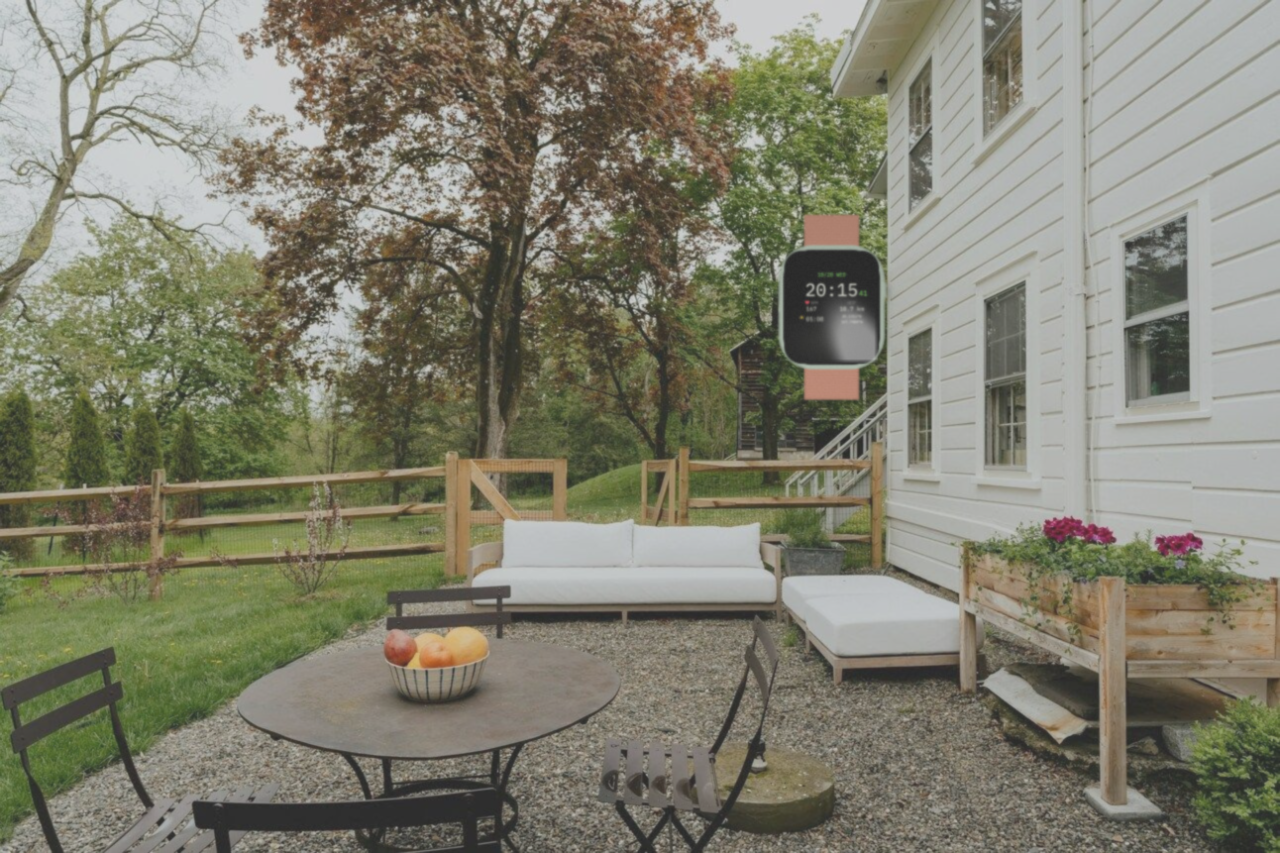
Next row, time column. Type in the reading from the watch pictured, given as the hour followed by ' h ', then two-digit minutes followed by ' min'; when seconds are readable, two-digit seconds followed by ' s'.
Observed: 20 h 15 min
